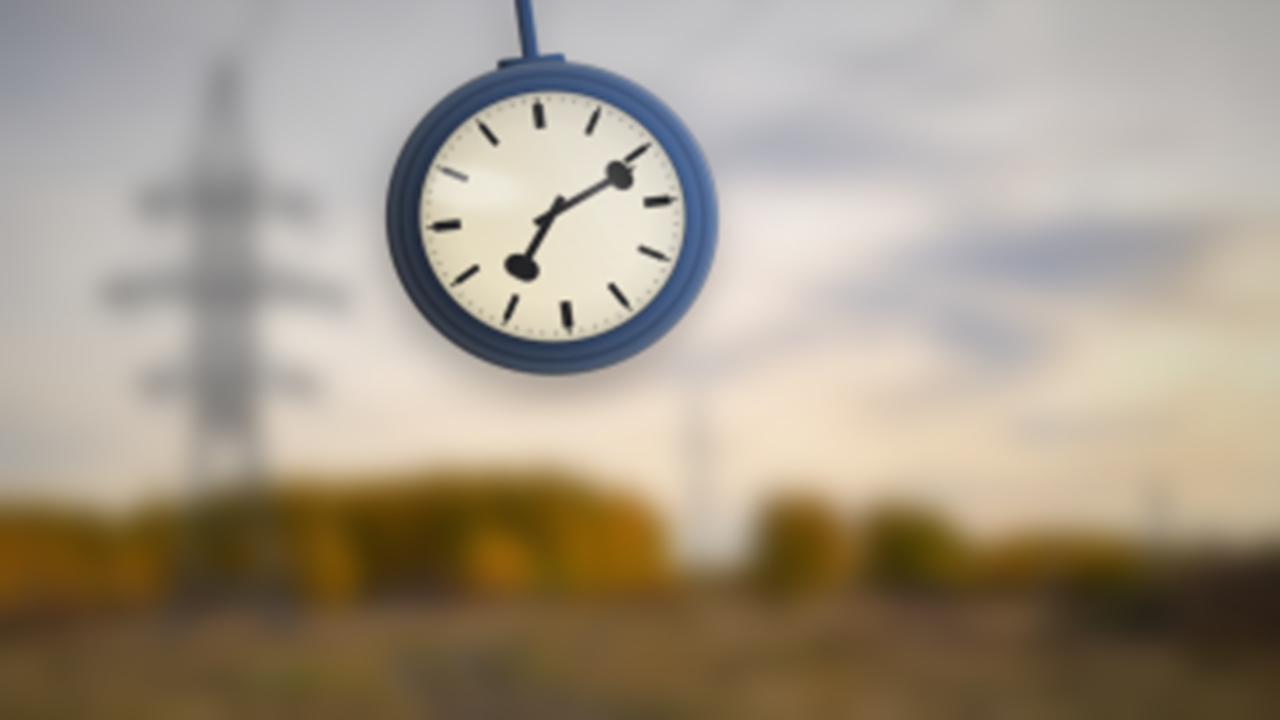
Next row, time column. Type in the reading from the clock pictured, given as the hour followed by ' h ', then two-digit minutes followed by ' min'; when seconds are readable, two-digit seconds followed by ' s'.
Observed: 7 h 11 min
